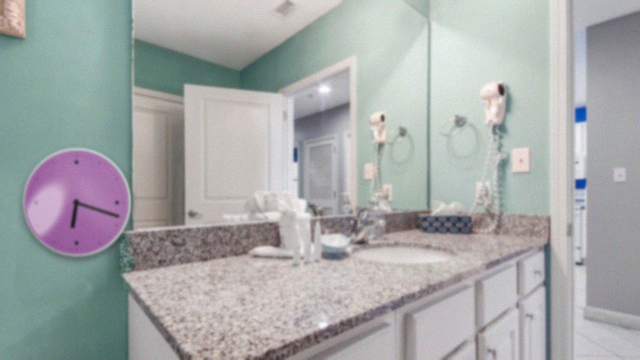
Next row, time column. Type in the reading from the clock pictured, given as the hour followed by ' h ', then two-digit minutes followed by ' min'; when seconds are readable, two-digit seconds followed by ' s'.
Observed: 6 h 18 min
